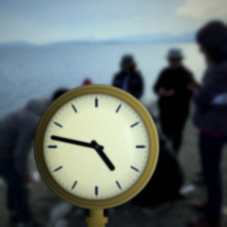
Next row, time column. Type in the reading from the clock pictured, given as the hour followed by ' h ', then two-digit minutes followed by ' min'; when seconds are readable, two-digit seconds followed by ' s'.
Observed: 4 h 47 min
